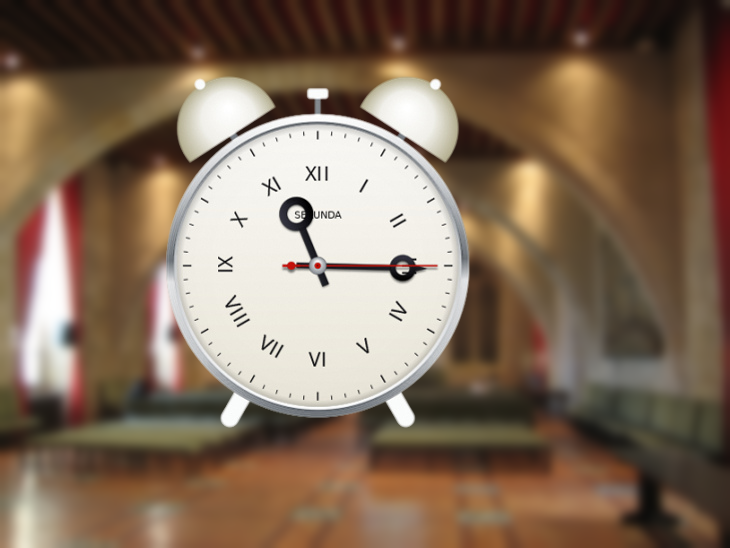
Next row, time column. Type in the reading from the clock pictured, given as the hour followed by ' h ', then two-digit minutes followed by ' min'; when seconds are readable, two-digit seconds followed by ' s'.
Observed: 11 h 15 min 15 s
